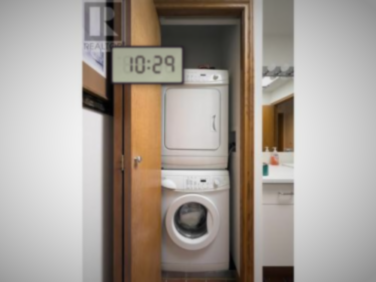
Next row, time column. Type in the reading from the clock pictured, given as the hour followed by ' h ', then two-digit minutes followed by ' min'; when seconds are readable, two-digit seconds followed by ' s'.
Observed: 10 h 29 min
